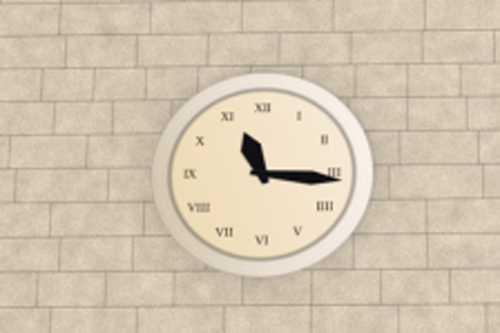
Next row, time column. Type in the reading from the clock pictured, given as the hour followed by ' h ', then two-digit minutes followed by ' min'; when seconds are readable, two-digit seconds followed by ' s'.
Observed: 11 h 16 min
